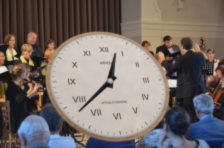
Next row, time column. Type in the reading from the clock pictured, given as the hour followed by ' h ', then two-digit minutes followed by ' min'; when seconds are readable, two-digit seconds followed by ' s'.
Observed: 12 h 38 min
